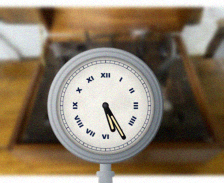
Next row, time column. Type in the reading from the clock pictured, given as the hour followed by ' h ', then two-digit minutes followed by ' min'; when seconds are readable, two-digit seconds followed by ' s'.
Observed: 5 h 25 min
